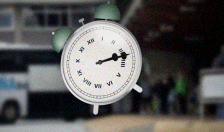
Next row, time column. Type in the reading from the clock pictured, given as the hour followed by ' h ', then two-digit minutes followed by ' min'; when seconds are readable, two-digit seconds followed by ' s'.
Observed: 3 h 17 min
